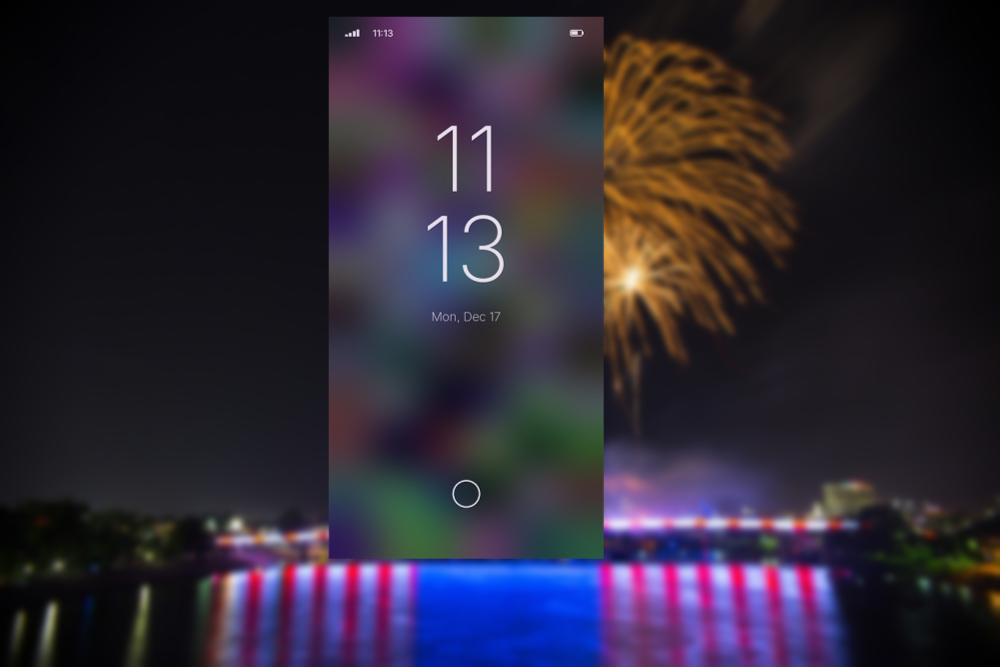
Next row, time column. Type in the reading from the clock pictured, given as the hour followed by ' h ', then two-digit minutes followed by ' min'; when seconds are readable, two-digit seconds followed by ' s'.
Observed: 11 h 13 min
